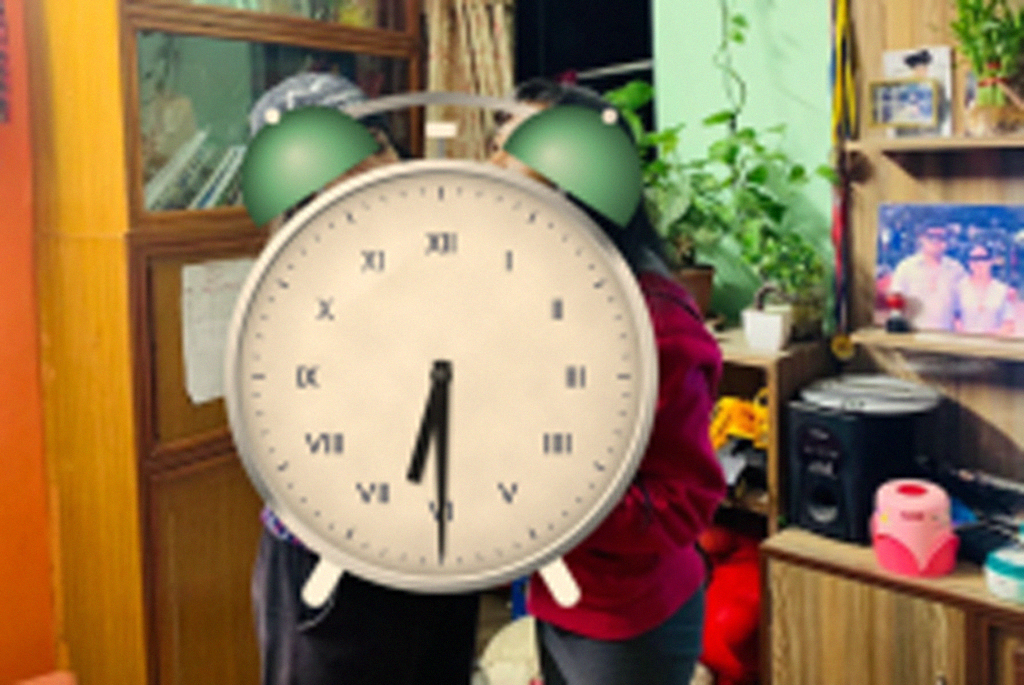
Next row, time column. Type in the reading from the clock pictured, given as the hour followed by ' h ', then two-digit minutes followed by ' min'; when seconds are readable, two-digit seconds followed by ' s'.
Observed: 6 h 30 min
